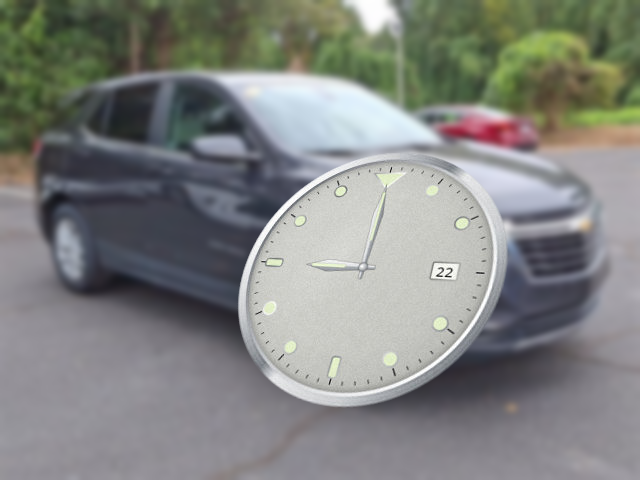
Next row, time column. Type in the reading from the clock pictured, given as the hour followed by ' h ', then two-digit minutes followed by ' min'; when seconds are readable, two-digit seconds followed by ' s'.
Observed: 9 h 00 min
